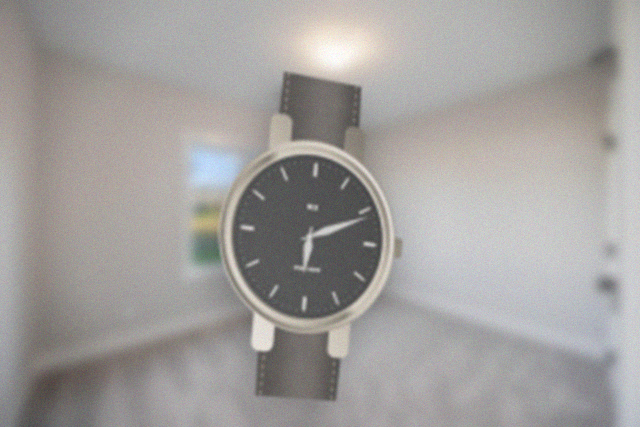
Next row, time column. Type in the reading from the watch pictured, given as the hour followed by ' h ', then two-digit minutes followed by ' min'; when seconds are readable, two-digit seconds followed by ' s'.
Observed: 6 h 11 min
